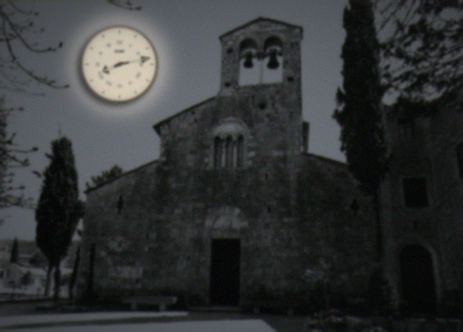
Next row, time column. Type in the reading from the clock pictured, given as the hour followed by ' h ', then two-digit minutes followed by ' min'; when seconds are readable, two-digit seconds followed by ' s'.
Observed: 8 h 13 min
